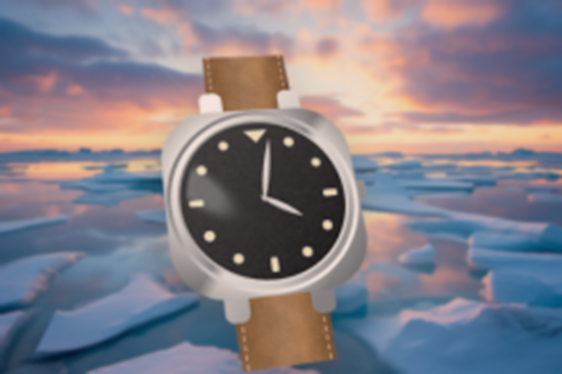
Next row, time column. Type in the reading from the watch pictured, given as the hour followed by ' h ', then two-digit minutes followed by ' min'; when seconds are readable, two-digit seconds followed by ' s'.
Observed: 4 h 02 min
